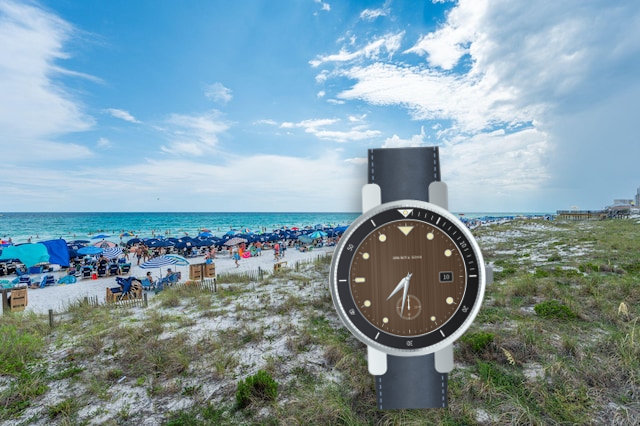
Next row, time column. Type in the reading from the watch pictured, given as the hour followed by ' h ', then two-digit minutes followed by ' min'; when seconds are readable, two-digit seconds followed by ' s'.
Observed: 7 h 32 min
